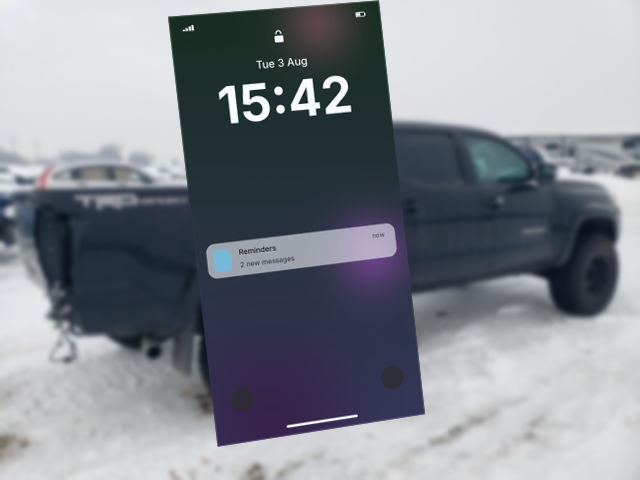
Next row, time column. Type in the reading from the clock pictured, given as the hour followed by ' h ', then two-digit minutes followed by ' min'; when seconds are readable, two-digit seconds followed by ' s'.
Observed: 15 h 42 min
